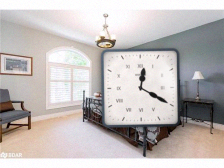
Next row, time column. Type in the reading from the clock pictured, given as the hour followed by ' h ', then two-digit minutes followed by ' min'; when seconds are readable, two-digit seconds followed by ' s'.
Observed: 12 h 20 min
